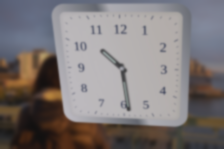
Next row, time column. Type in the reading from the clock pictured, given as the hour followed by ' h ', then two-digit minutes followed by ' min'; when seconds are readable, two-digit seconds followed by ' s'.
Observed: 10 h 29 min
